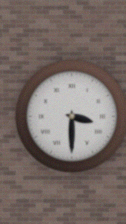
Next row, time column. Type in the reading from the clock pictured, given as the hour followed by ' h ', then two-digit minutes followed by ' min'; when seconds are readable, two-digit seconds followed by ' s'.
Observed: 3 h 30 min
